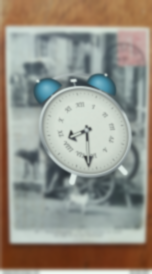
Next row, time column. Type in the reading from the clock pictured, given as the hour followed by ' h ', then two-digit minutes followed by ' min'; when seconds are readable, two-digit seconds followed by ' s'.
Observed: 8 h 32 min
